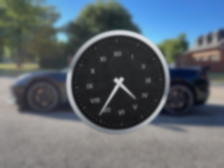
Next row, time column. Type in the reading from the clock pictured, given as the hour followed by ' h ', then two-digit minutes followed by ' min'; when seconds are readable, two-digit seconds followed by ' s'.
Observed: 4 h 36 min
